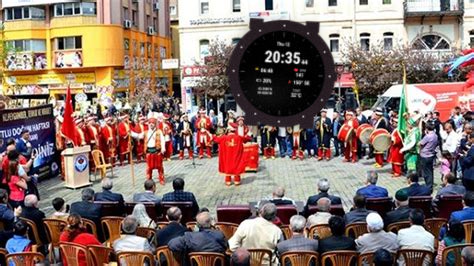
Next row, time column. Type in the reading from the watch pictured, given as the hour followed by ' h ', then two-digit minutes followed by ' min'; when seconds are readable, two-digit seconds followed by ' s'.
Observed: 20 h 35 min
